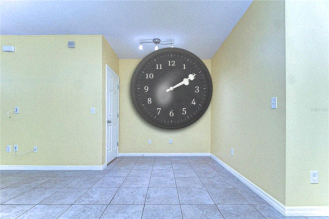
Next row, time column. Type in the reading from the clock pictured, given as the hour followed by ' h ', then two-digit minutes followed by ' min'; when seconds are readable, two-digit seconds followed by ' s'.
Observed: 2 h 10 min
